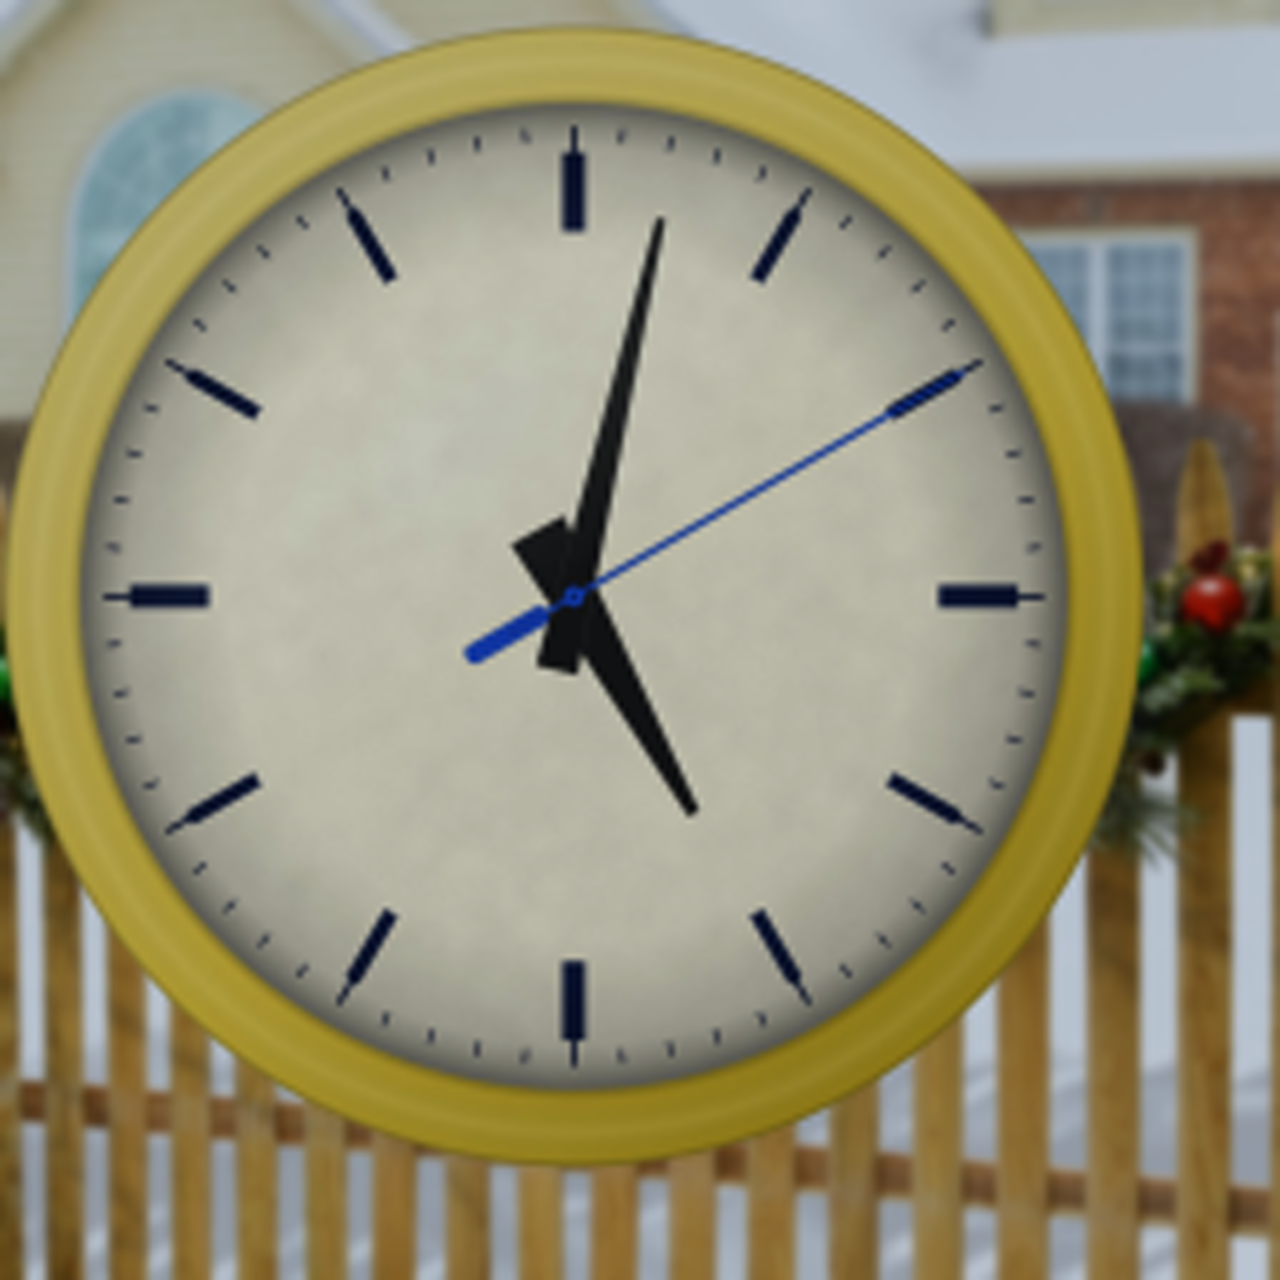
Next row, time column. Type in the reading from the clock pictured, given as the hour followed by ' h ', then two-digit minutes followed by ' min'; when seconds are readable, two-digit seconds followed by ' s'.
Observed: 5 h 02 min 10 s
